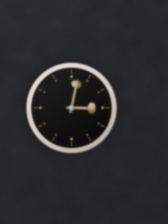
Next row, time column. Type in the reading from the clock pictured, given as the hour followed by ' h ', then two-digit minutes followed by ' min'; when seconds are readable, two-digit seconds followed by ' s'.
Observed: 3 h 02 min
